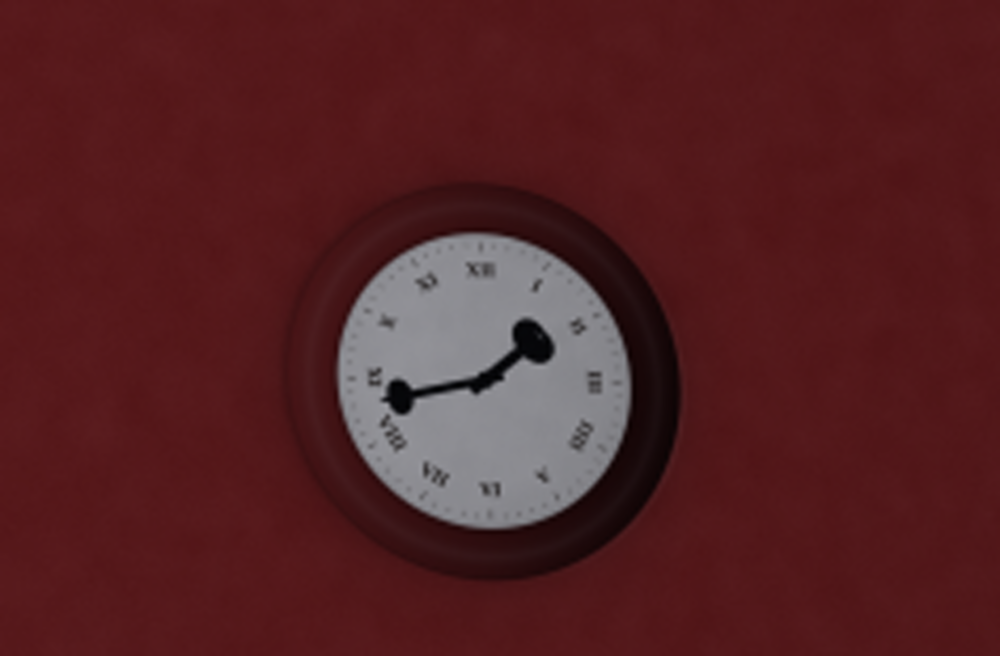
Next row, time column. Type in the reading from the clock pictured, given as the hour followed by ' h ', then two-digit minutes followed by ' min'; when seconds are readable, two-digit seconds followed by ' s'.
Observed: 1 h 43 min
